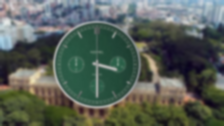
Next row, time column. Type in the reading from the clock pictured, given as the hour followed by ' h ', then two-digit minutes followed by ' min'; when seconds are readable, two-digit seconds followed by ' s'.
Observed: 3 h 30 min
